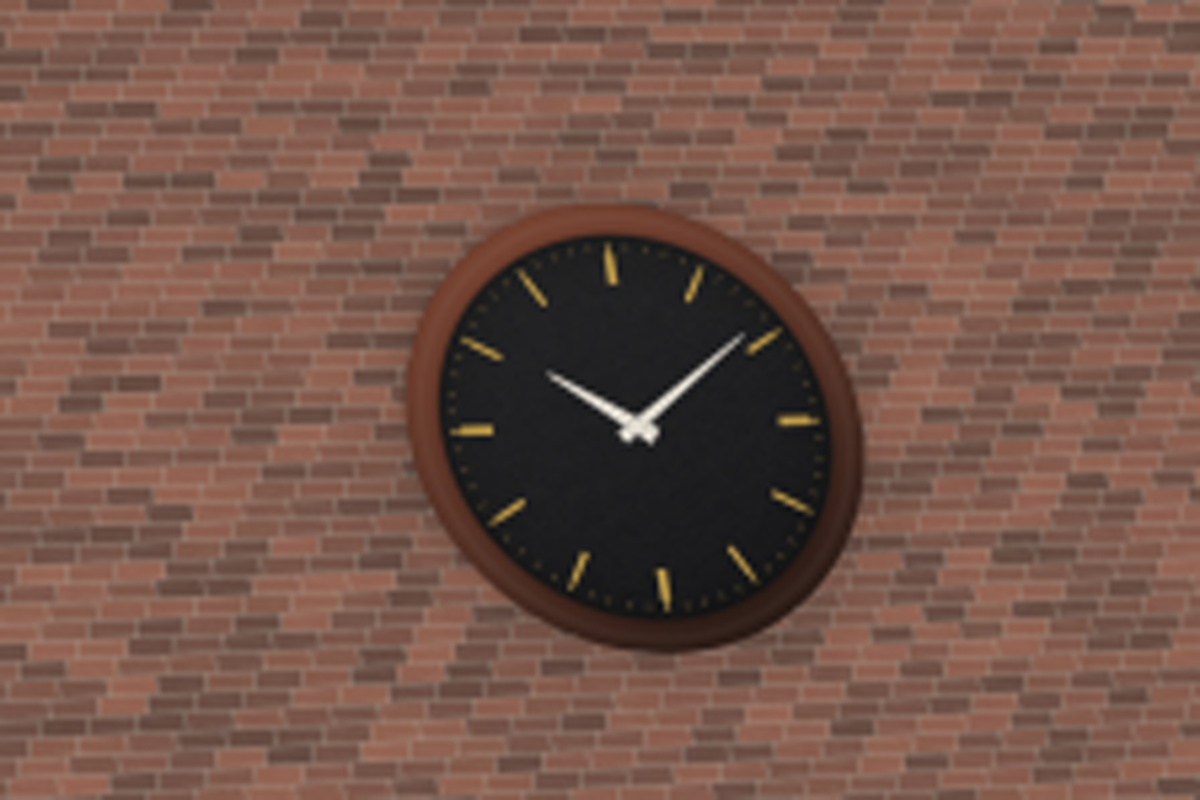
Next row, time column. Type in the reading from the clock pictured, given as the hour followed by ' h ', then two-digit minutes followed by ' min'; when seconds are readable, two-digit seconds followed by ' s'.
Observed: 10 h 09 min
